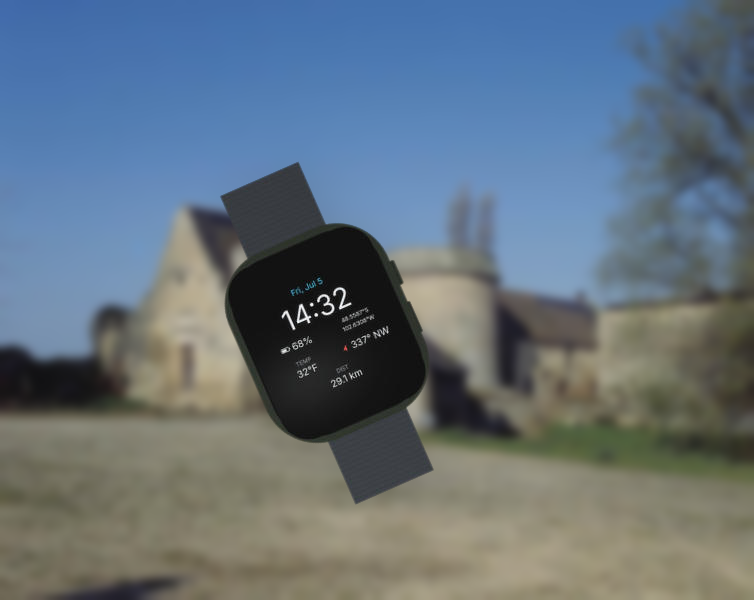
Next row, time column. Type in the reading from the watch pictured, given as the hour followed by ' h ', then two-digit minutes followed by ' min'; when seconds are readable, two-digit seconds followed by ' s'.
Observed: 14 h 32 min
